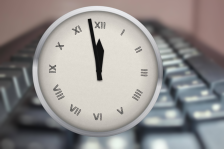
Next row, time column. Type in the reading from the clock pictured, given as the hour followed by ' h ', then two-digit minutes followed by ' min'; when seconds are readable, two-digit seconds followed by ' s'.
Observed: 11 h 58 min
